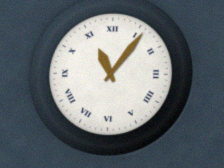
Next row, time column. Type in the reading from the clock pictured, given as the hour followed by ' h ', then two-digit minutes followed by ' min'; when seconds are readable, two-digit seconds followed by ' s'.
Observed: 11 h 06 min
